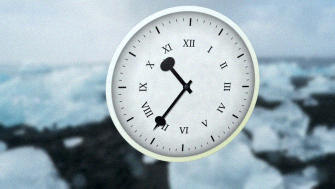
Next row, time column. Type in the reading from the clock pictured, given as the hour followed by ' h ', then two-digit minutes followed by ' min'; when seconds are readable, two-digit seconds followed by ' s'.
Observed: 10 h 36 min
